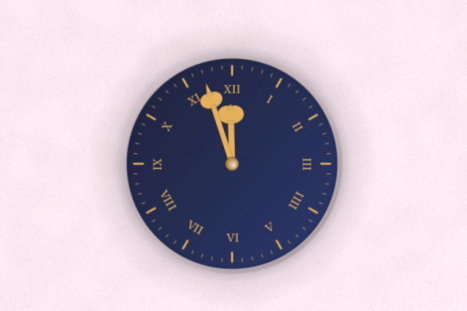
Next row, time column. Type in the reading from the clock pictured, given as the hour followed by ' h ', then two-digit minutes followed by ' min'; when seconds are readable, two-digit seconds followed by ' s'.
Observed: 11 h 57 min
